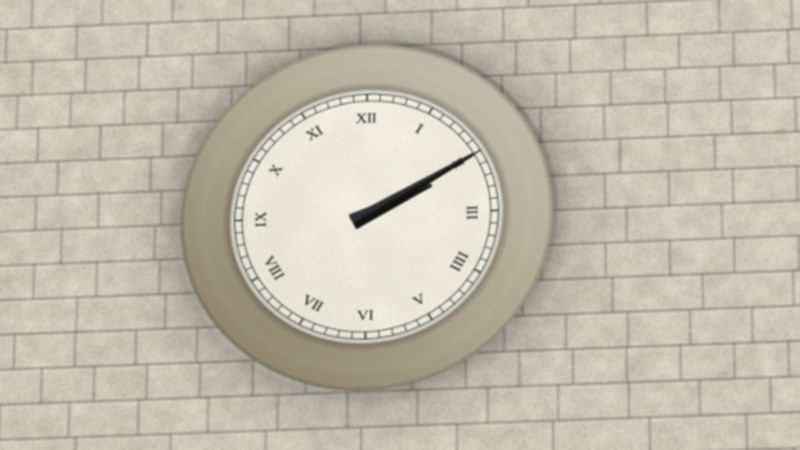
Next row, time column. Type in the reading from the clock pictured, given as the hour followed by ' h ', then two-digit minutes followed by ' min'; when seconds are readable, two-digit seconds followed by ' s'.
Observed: 2 h 10 min
